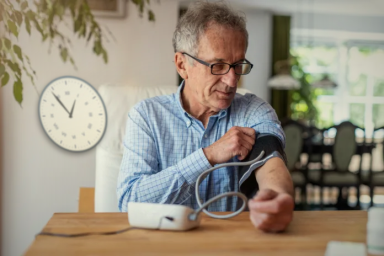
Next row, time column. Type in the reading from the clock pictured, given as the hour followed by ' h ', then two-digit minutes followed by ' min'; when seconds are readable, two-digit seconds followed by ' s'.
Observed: 12 h 54 min
